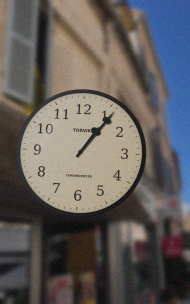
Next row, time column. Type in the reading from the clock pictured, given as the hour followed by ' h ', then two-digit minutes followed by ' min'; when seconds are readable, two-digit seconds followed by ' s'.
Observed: 1 h 06 min
